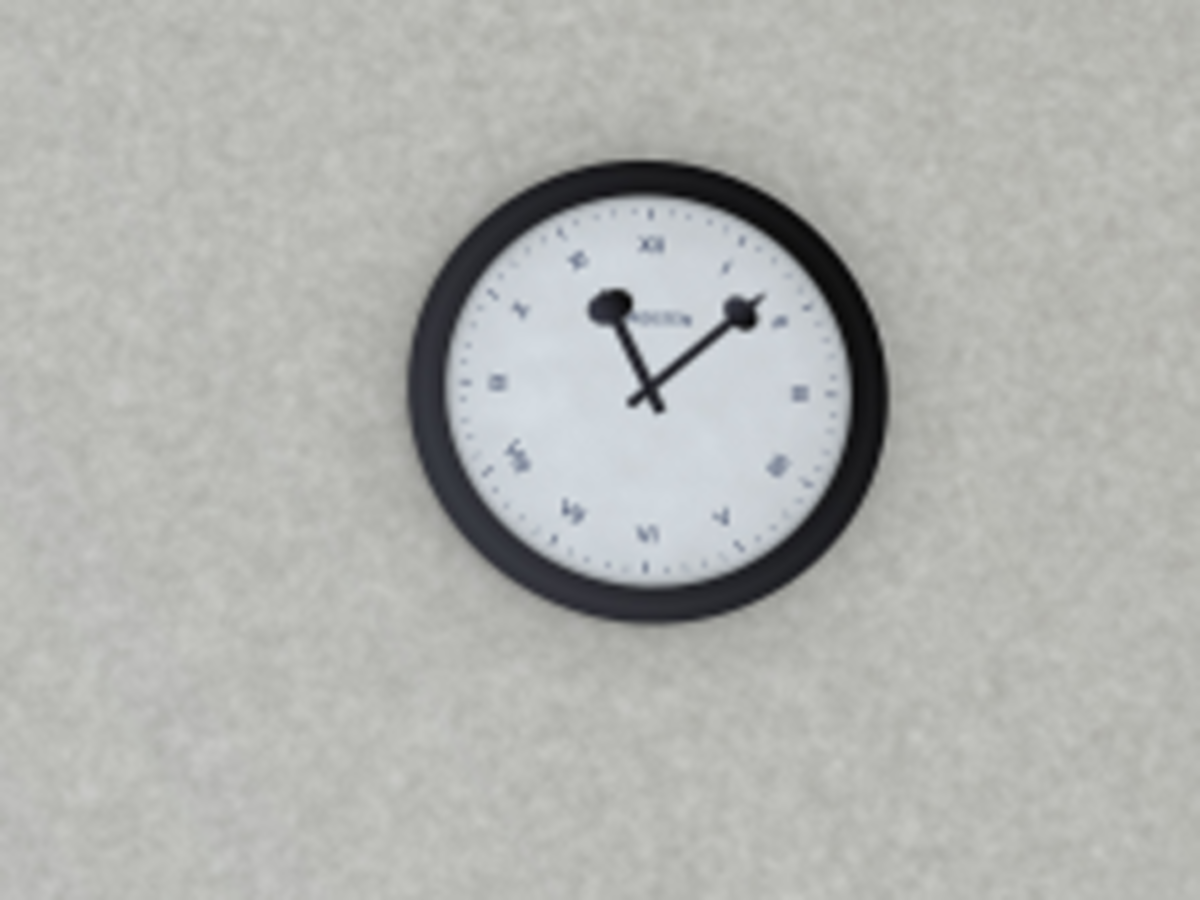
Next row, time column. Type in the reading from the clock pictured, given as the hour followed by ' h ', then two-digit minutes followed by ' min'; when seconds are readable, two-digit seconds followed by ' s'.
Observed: 11 h 08 min
